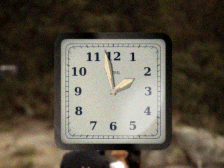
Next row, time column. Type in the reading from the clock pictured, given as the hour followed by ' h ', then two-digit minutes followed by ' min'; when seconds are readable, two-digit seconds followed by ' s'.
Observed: 1 h 58 min
